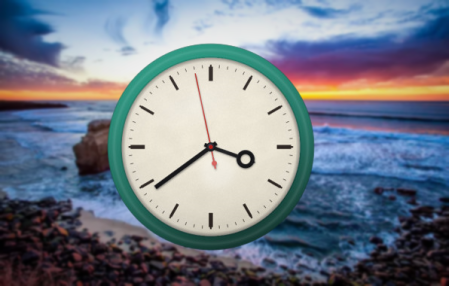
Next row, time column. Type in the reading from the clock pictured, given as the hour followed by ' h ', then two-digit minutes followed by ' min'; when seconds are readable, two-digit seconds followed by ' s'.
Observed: 3 h 38 min 58 s
